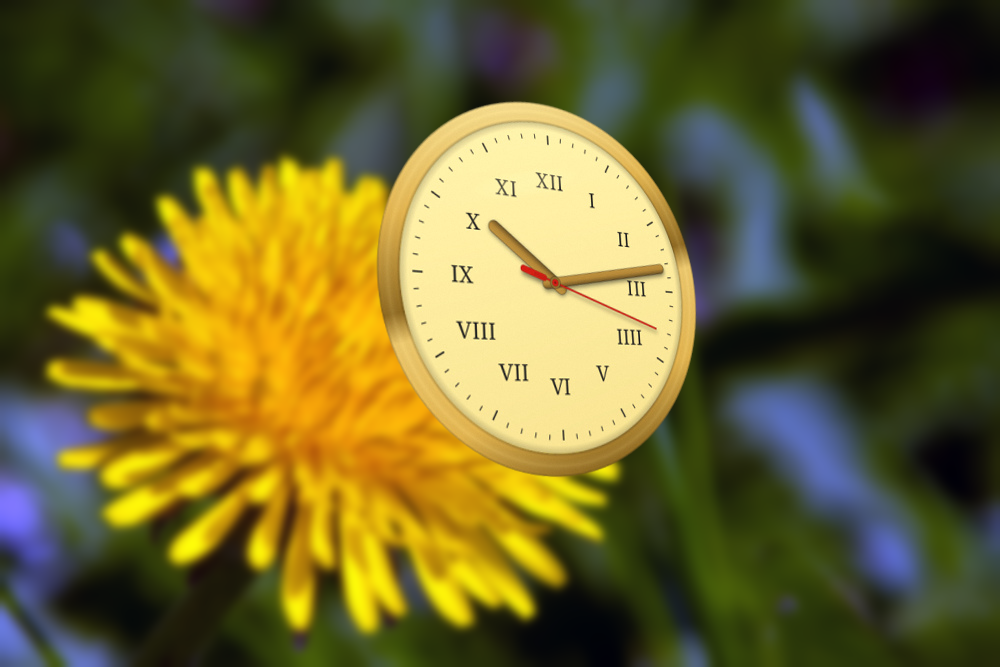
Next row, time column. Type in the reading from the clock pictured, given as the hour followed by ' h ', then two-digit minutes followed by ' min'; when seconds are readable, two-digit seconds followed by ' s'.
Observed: 10 h 13 min 18 s
